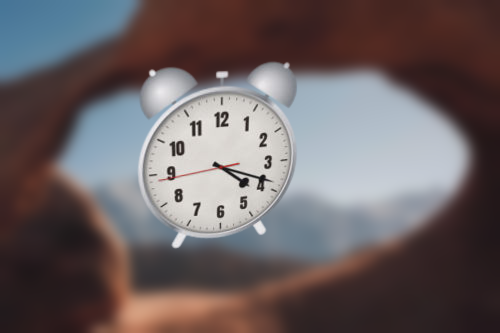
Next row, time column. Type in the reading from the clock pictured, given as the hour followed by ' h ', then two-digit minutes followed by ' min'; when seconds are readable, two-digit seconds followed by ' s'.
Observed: 4 h 18 min 44 s
